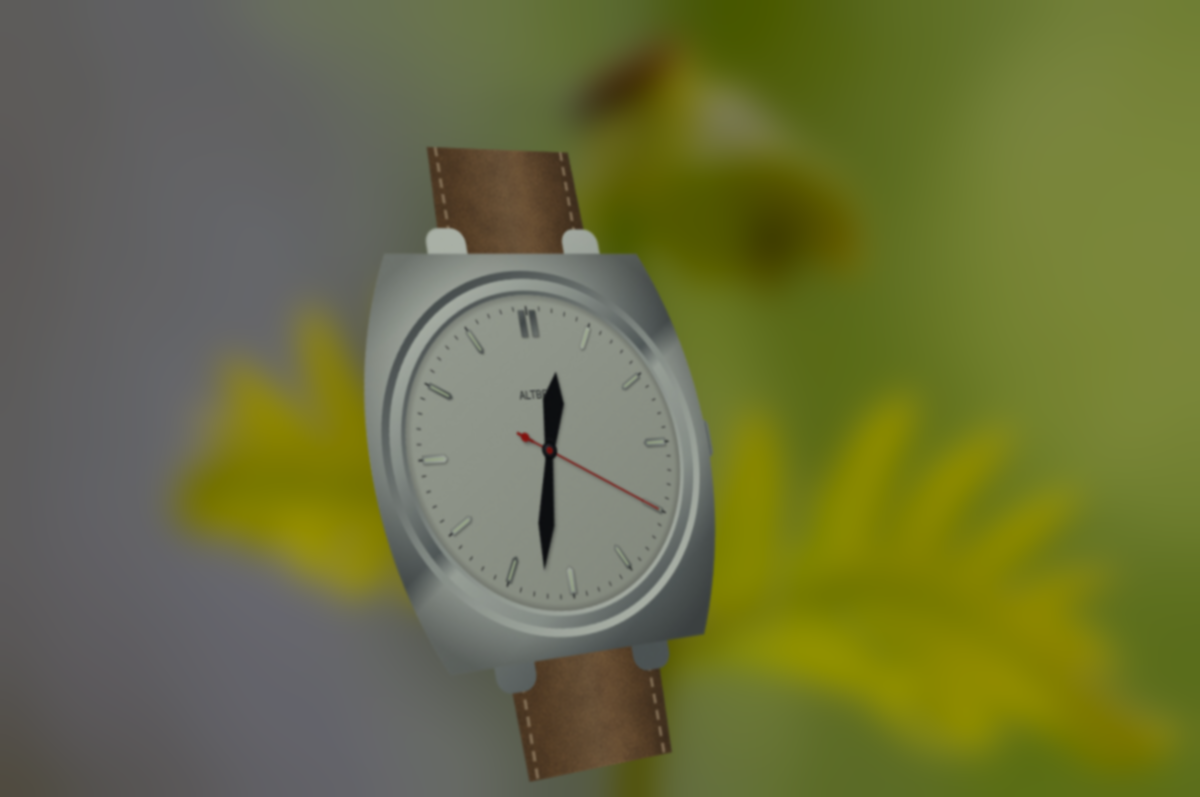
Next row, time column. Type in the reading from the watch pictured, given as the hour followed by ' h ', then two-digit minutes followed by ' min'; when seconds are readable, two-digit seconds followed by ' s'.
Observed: 12 h 32 min 20 s
